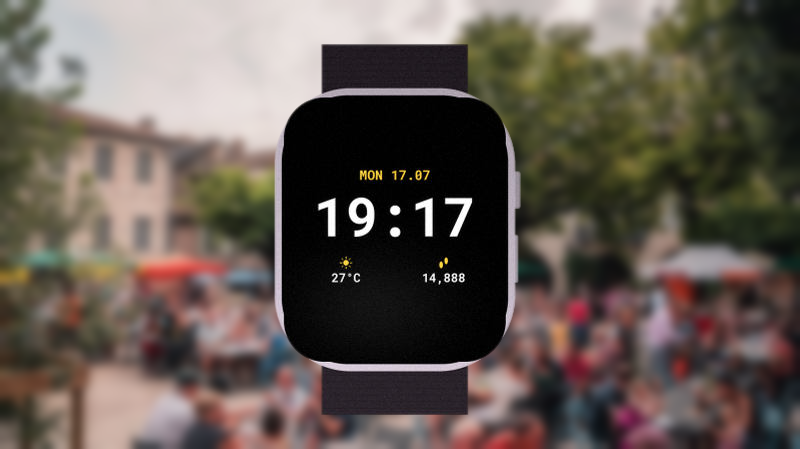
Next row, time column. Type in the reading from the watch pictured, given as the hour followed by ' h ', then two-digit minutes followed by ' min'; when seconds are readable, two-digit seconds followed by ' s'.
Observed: 19 h 17 min
